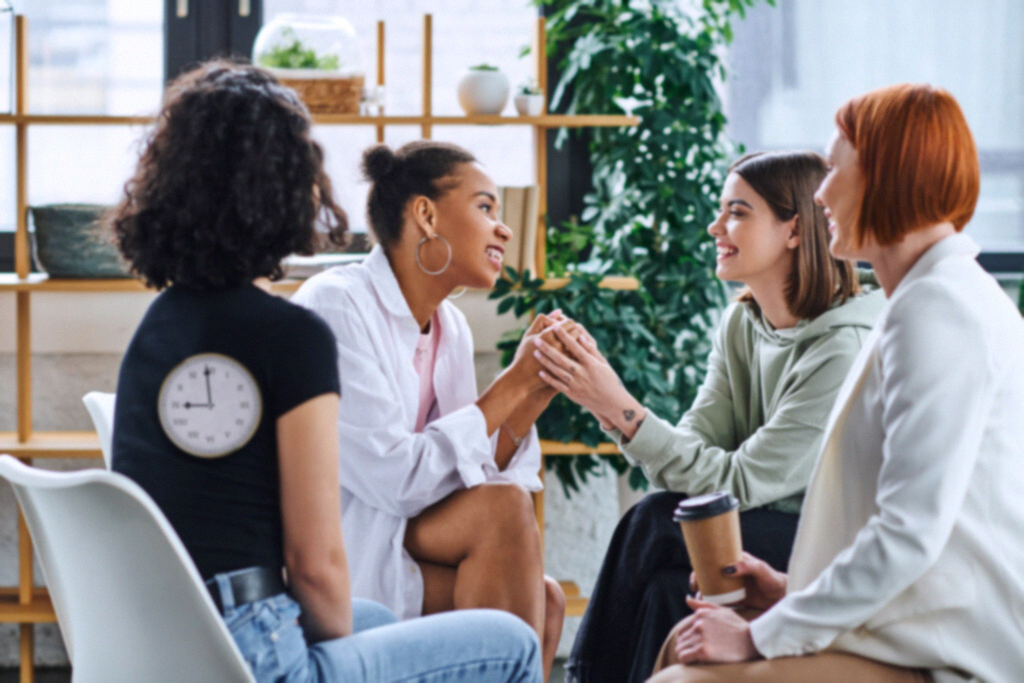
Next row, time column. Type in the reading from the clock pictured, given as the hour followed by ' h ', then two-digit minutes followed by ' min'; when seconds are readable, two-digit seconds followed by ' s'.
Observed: 8 h 59 min
